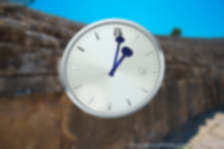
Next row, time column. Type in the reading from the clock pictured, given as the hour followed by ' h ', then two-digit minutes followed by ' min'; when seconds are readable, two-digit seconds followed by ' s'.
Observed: 1 h 01 min
